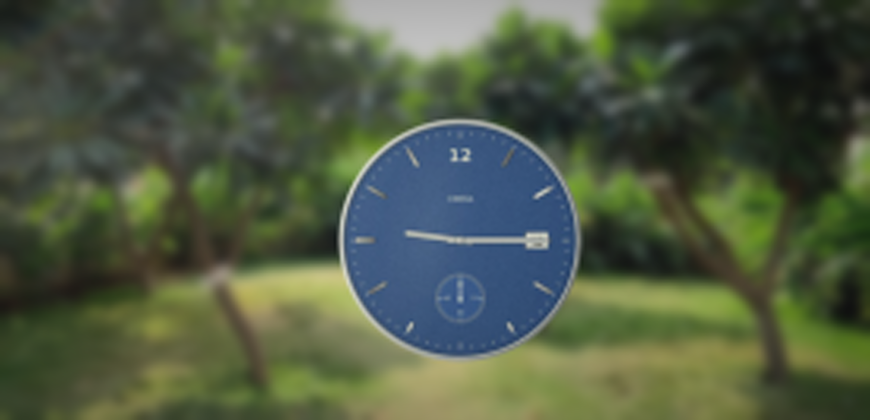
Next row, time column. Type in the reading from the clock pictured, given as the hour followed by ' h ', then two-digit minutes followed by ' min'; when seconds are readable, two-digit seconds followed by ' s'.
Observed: 9 h 15 min
